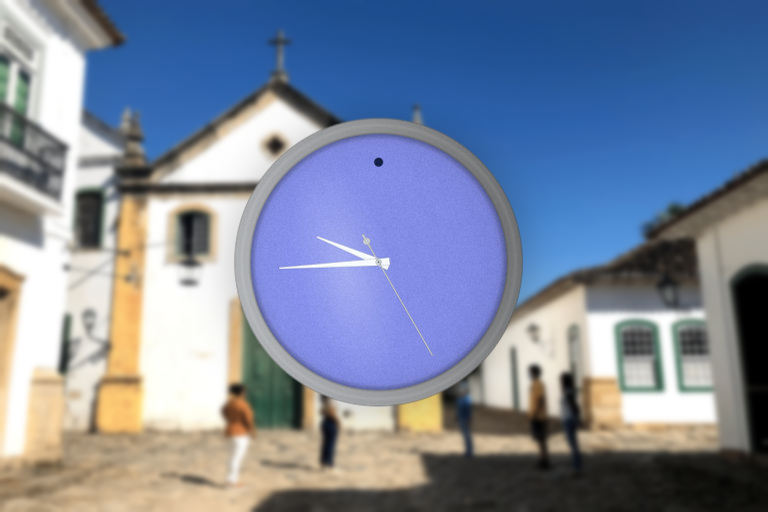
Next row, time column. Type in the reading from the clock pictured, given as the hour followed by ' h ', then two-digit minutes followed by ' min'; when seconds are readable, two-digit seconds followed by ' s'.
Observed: 9 h 44 min 25 s
